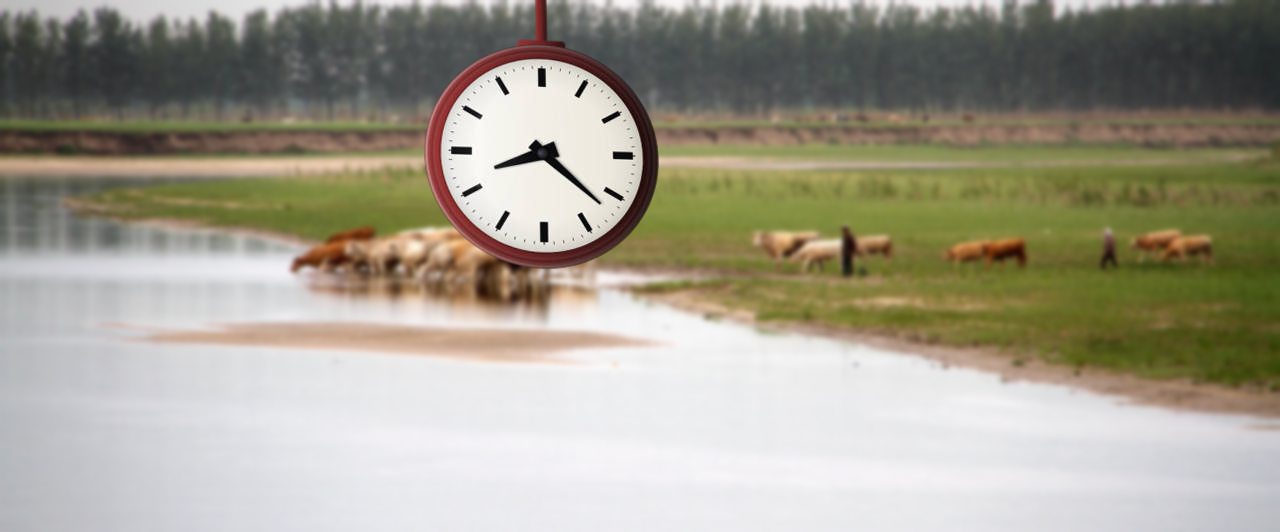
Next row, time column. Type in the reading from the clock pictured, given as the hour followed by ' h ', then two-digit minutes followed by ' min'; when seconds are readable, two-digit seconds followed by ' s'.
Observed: 8 h 22 min
